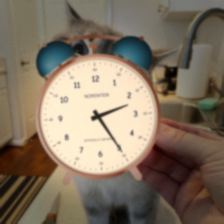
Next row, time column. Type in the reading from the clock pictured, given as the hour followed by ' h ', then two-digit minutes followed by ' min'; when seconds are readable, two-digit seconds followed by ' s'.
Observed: 2 h 25 min
